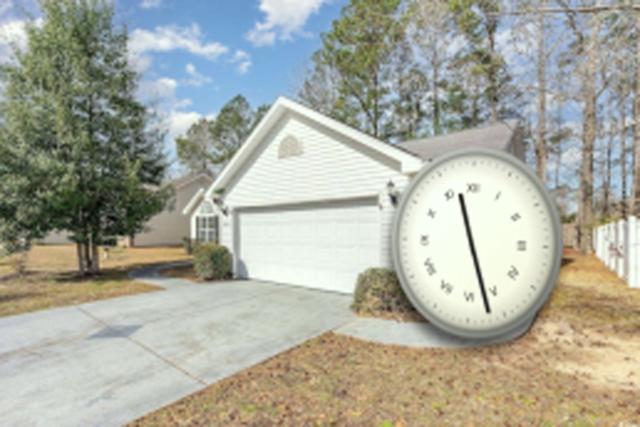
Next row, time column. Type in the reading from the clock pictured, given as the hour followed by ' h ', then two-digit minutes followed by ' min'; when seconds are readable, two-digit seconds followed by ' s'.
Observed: 11 h 27 min
